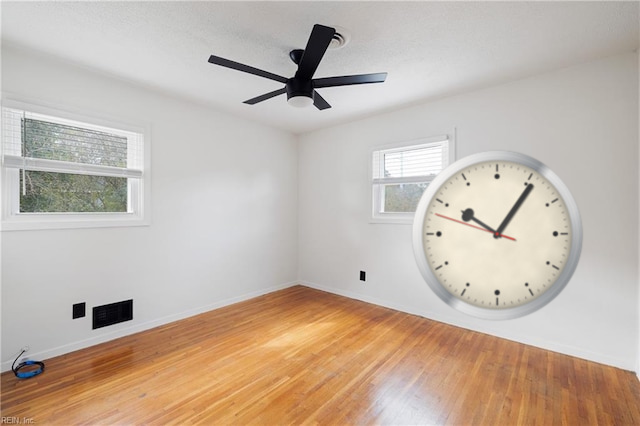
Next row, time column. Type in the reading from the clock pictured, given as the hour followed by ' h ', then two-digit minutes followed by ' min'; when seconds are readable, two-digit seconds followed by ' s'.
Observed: 10 h 05 min 48 s
